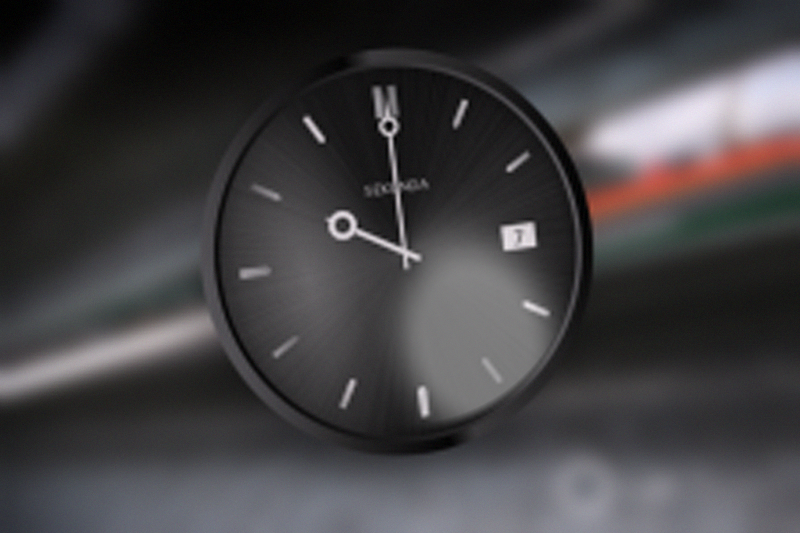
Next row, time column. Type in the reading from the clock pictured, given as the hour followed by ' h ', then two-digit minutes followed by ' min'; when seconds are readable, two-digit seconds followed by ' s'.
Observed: 10 h 00 min
